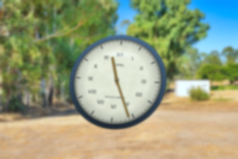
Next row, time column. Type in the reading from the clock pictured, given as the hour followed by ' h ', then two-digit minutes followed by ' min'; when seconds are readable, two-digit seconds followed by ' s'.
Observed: 11 h 26 min
